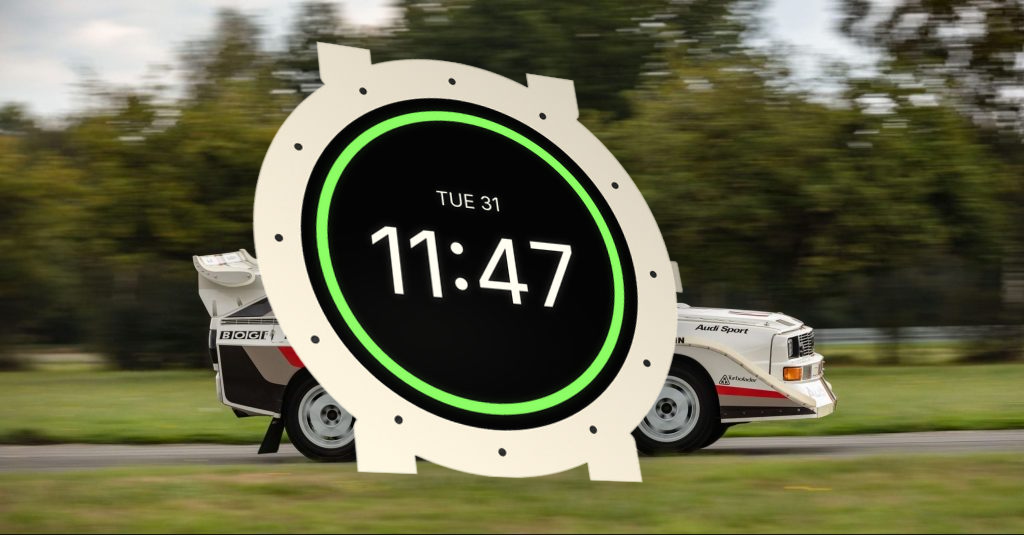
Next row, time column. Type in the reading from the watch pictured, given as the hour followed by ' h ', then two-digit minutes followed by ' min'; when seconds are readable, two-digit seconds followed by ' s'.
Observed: 11 h 47 min
